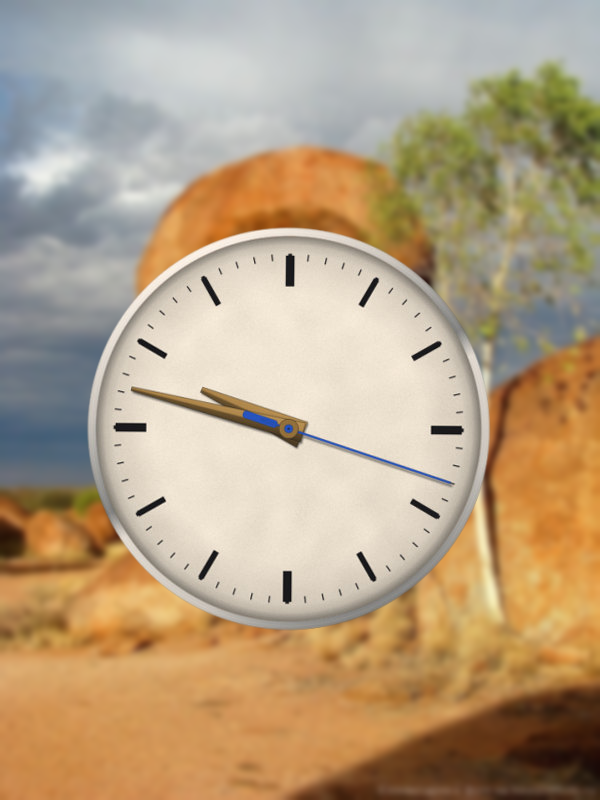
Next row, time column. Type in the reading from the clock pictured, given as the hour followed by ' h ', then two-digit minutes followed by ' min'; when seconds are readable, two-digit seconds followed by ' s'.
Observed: 9 h 47 min 18 s
